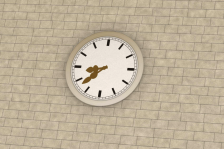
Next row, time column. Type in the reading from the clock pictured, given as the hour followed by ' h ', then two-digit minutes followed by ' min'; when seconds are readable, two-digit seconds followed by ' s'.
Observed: 8 h 38 min
